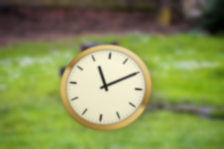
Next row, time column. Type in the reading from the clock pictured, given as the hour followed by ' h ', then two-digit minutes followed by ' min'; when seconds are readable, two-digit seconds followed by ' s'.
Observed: 11 h 10 min
